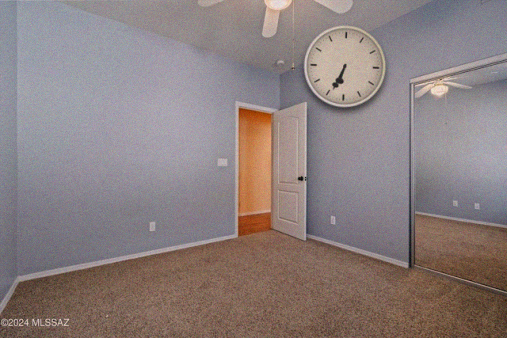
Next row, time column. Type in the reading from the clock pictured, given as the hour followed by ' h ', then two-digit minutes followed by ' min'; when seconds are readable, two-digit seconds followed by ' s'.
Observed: 6 h 34 min
